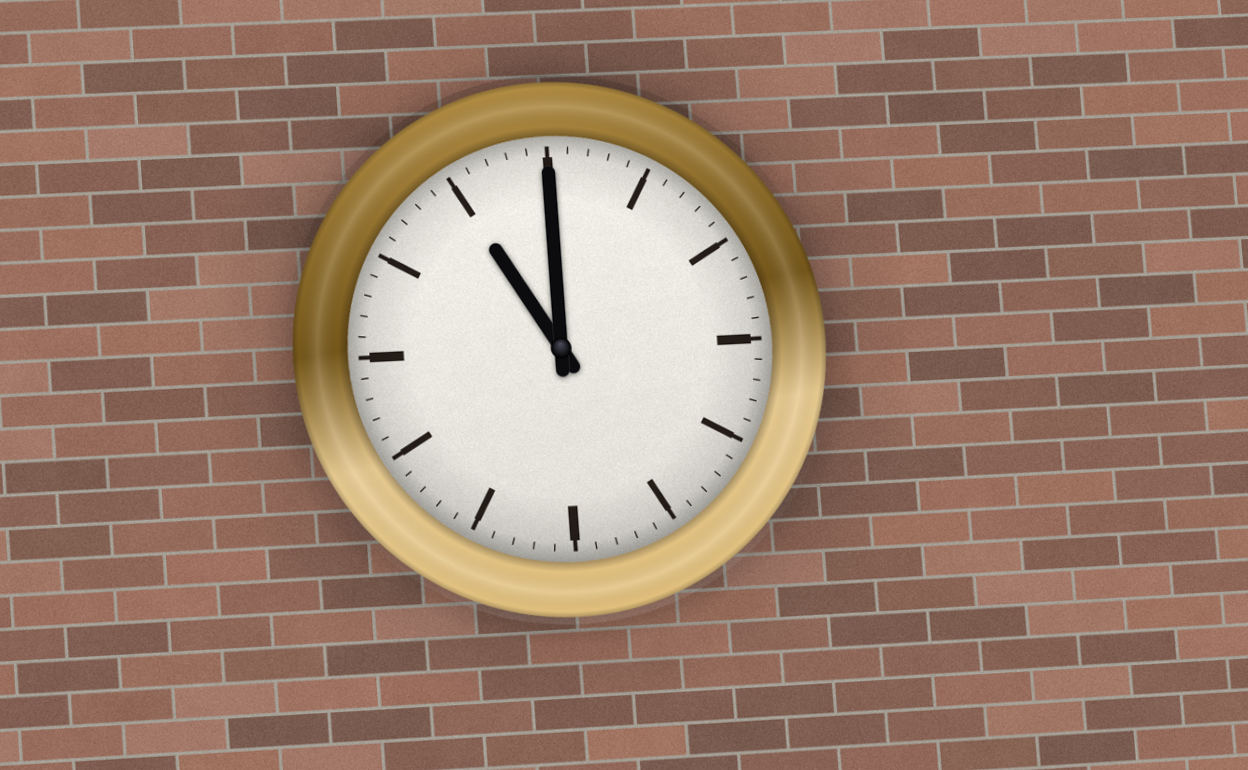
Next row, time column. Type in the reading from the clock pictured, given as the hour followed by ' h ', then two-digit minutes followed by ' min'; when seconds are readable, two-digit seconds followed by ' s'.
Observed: 11 h 00 min
